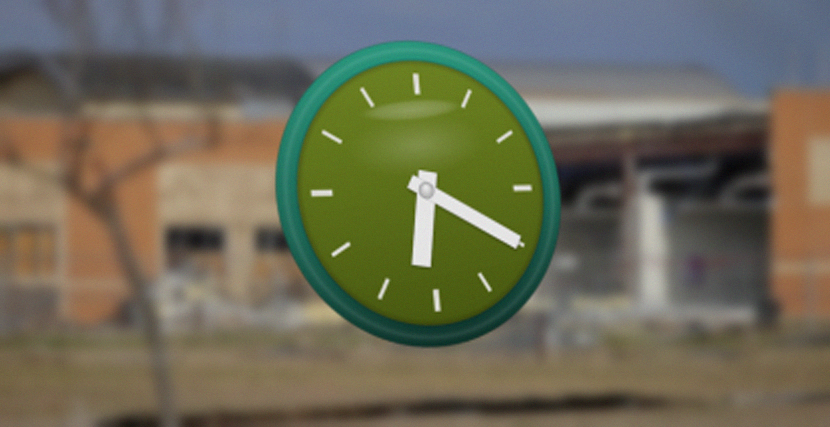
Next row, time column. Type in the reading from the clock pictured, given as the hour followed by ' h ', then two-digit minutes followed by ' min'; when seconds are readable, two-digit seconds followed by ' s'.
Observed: 6 h 20 min
